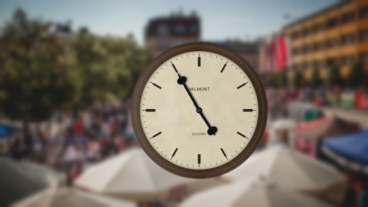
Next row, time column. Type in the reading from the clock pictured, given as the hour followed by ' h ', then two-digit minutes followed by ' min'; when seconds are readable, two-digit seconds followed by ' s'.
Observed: 4 h 55 min
